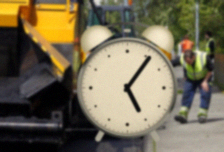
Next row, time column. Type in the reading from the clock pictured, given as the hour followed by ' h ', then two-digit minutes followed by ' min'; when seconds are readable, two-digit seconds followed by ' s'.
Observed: 5 h 06 min
